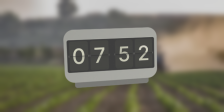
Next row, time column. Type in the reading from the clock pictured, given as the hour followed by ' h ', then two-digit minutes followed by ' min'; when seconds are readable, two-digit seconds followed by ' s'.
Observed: 7 h 52 min
